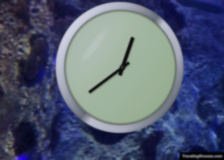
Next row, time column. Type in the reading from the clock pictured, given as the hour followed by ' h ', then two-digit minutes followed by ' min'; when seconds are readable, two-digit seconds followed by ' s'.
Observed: 12 h 39 min
